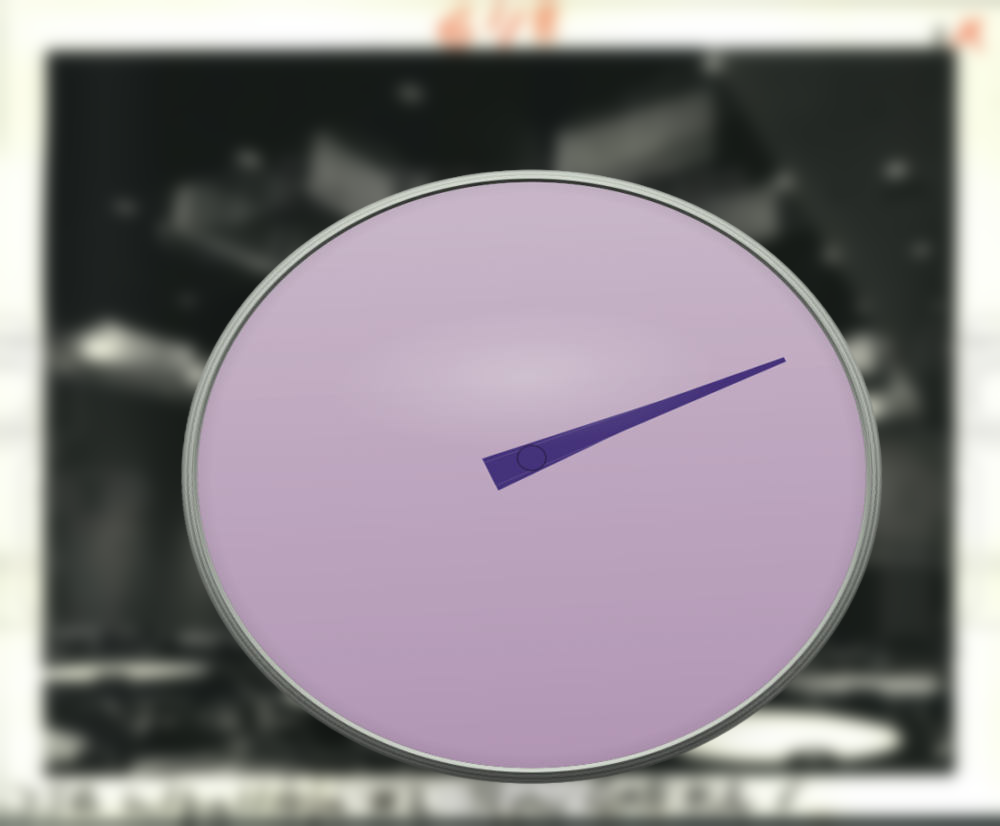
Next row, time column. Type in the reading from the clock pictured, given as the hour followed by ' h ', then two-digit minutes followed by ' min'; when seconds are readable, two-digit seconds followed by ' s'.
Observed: 2 h 11 min
